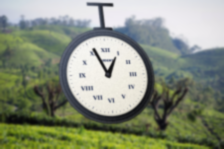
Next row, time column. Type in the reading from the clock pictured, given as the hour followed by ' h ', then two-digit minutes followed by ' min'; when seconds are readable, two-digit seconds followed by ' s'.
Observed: 12 h 56 min
